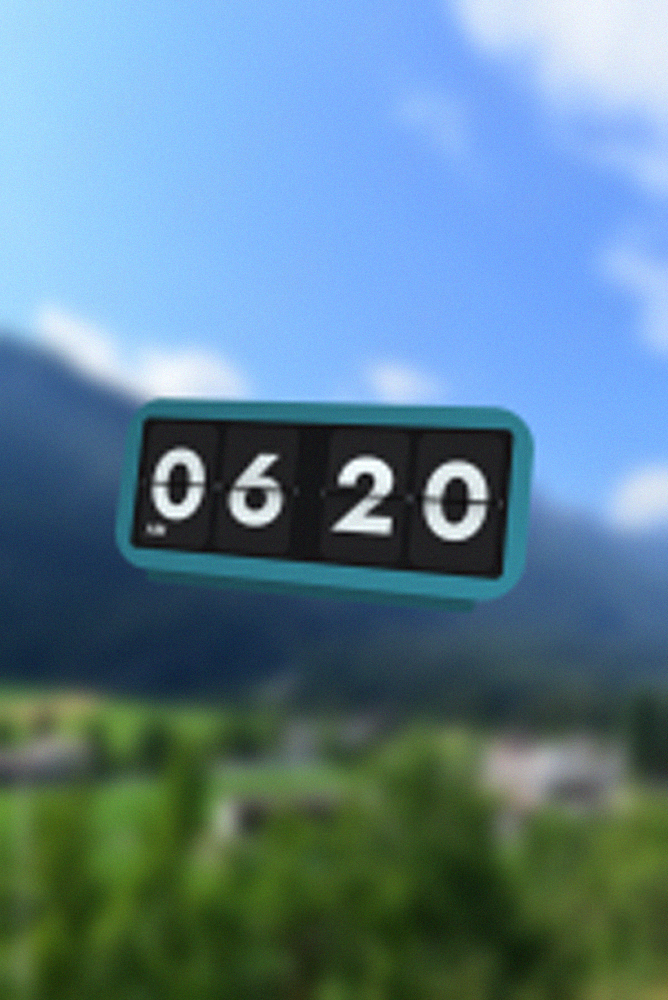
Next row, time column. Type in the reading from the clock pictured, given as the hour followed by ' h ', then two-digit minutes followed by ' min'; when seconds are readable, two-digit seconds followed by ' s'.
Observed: 6 h 20 min
